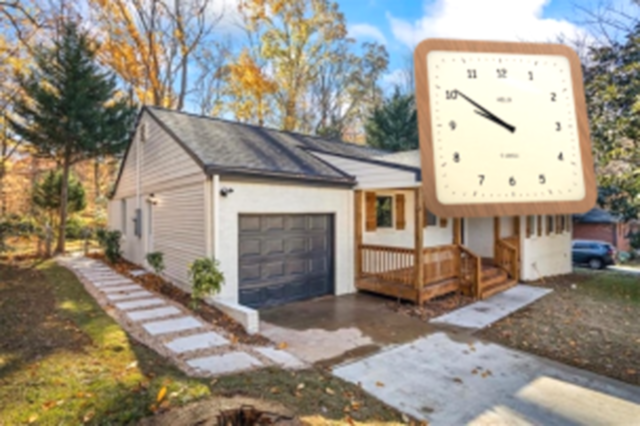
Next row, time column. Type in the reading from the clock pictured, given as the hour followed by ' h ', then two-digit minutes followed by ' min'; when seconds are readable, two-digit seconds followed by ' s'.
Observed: 9 h 51 min
